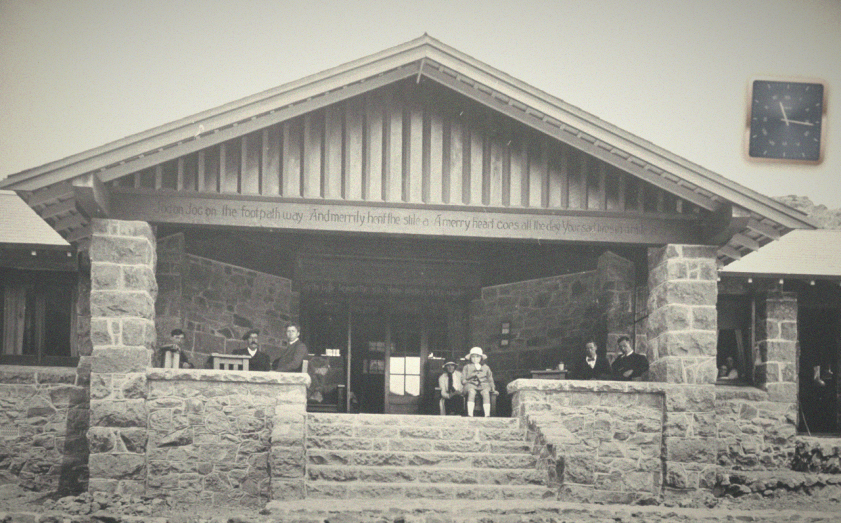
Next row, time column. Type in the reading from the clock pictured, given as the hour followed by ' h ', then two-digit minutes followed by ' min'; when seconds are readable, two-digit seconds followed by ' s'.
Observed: 11 h 16 min
